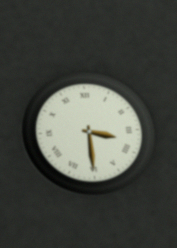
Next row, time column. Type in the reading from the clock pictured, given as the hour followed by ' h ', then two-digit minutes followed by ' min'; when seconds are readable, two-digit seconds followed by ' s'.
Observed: 3 h 30 min
